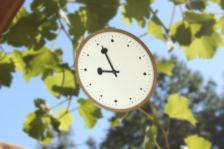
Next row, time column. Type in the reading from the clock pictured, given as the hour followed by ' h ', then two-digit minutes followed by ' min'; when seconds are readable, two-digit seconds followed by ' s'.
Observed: 8 h 56 min
